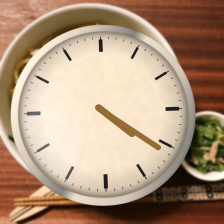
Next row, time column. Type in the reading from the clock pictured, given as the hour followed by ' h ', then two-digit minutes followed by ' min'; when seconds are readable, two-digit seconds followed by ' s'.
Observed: 4 h 21 min
